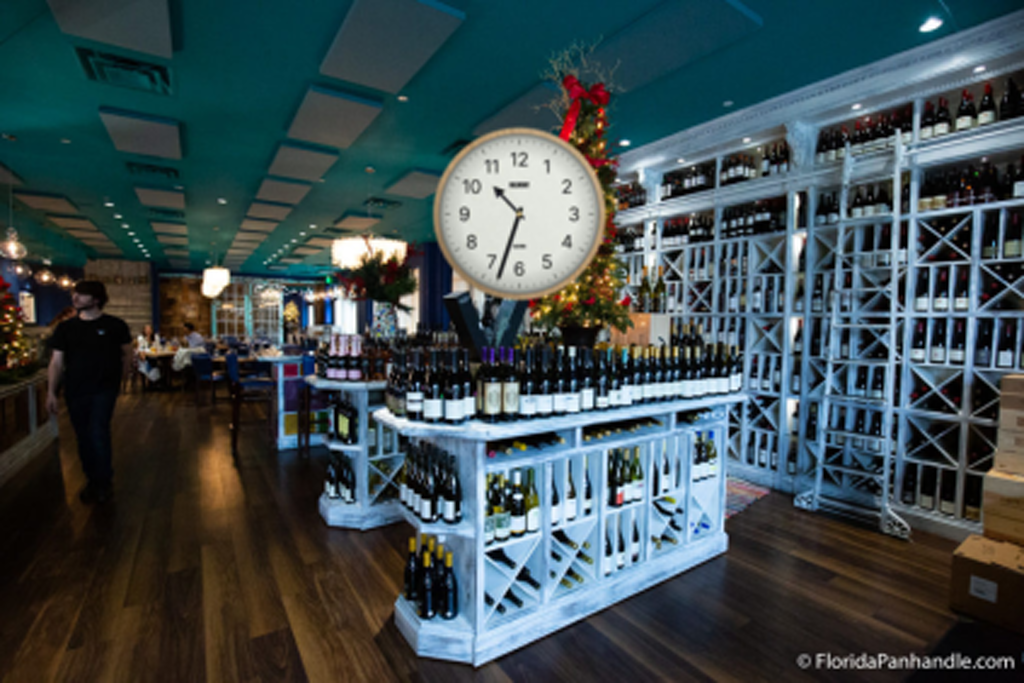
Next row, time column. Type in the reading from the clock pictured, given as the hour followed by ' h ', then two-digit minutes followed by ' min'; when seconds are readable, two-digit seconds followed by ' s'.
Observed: 10 h 33 min
